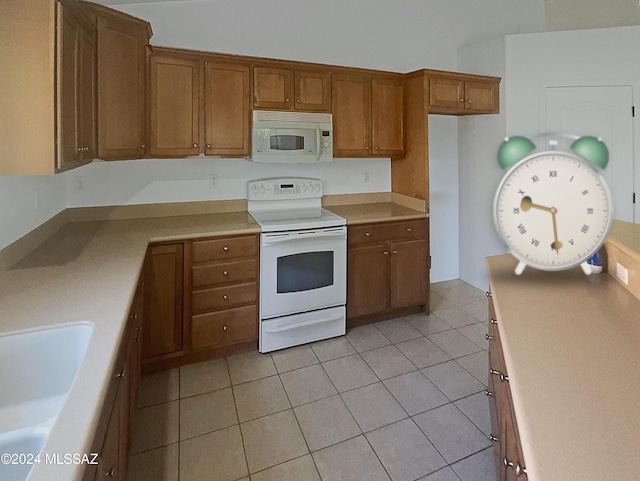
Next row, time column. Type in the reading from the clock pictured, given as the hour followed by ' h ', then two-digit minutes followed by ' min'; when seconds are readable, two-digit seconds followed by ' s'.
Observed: 9 h 29 min
